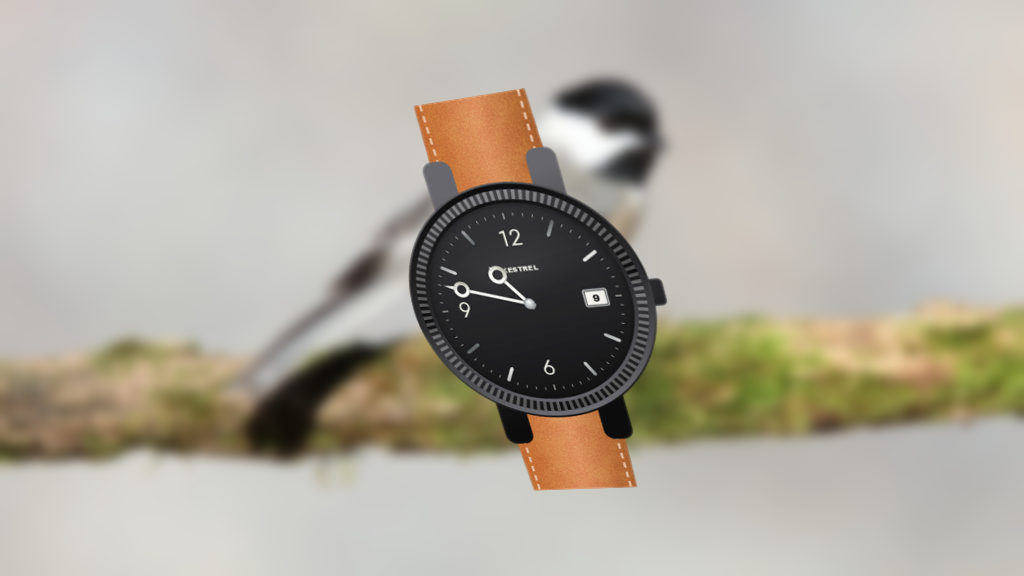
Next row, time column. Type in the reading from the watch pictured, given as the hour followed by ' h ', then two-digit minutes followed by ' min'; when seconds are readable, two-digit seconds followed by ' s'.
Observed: 10 h 48 min
